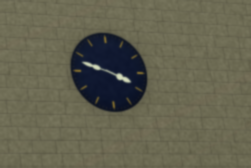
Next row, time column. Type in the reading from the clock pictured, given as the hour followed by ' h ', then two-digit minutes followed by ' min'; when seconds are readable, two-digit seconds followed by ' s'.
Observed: 3 h 48 min
